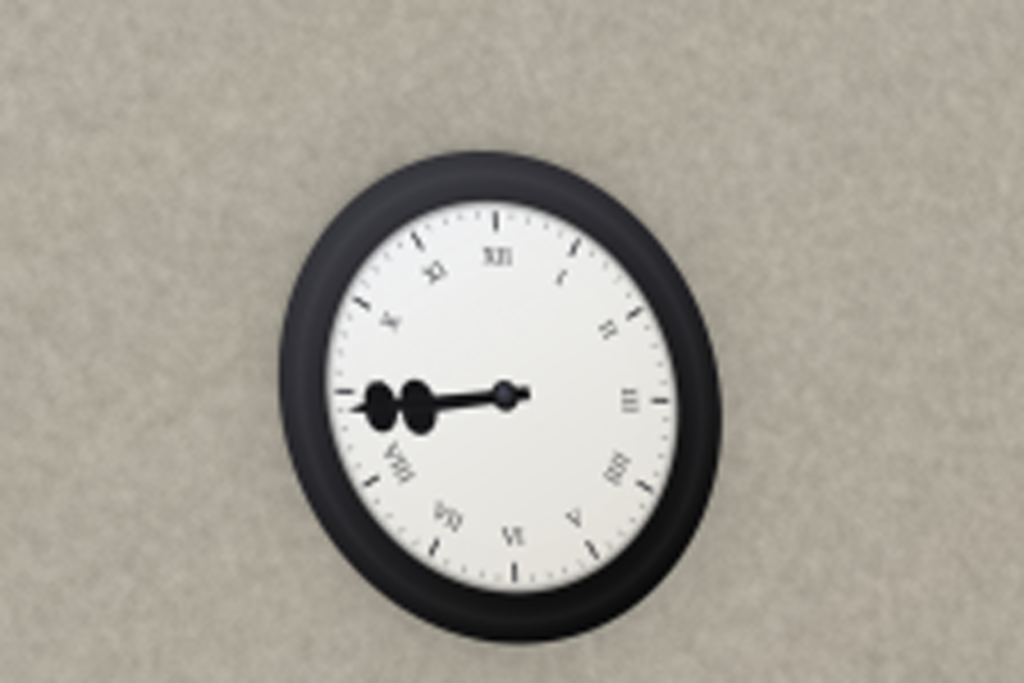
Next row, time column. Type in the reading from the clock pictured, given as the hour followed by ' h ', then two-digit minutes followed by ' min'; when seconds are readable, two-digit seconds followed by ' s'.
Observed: 8 h 44 min
